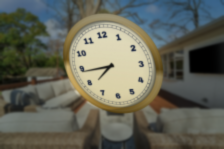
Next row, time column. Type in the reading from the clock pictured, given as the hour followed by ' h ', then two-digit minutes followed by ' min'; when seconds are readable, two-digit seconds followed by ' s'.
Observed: 7 h 44 min
